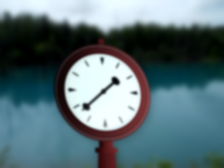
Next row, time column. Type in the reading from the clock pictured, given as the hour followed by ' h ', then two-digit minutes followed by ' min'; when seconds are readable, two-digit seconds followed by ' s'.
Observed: 1 h 38 min
